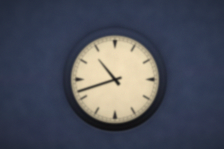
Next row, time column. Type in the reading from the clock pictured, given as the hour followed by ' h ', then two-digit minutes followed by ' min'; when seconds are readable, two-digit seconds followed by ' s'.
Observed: 10 h 42 min
